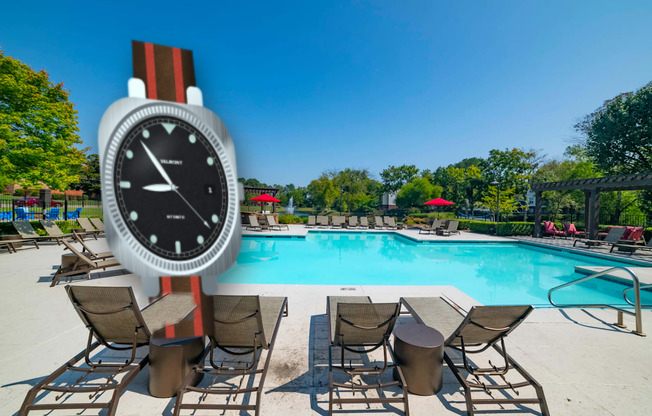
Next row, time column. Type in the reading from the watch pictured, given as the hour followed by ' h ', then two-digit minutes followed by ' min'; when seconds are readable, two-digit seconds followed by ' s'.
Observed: 8 h 53 min 22 s
